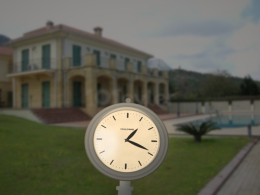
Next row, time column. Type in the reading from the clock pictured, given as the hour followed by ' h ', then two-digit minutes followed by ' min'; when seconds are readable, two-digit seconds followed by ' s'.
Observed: 1 h 19 min
